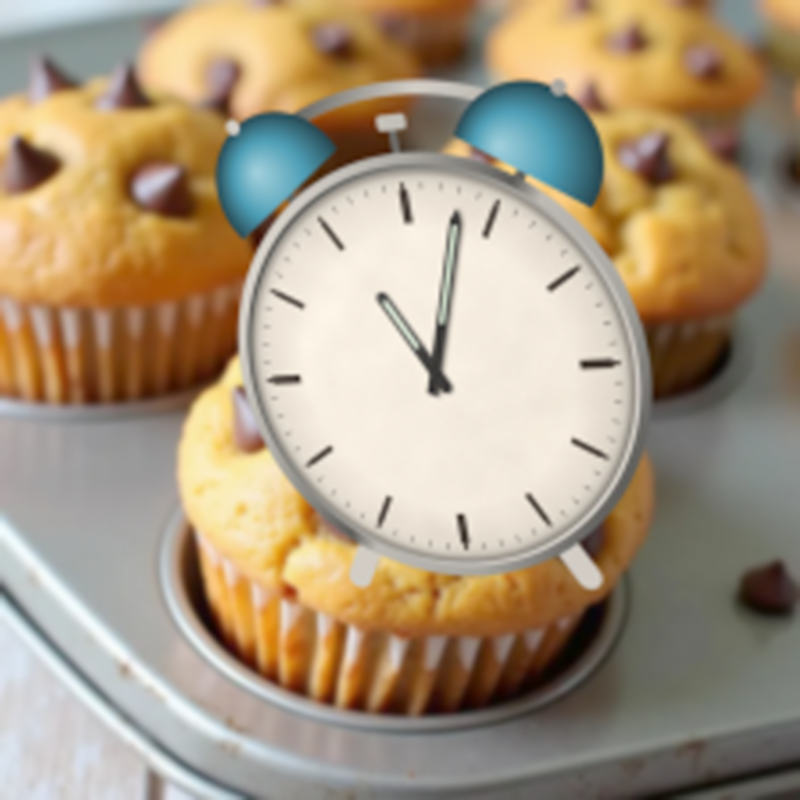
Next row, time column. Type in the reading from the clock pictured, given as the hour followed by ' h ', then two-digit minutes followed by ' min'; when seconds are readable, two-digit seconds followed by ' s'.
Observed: 11 h 03 min
